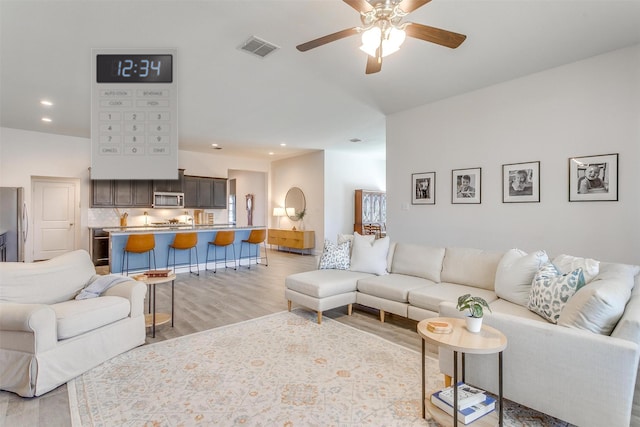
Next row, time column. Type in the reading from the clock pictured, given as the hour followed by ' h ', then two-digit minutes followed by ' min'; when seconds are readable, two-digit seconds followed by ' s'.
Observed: 12 h 34 min
